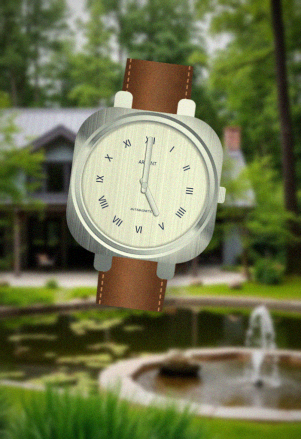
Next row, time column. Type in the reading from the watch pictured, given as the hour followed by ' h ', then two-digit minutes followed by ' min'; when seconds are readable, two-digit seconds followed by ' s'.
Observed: 5 h 00 min
